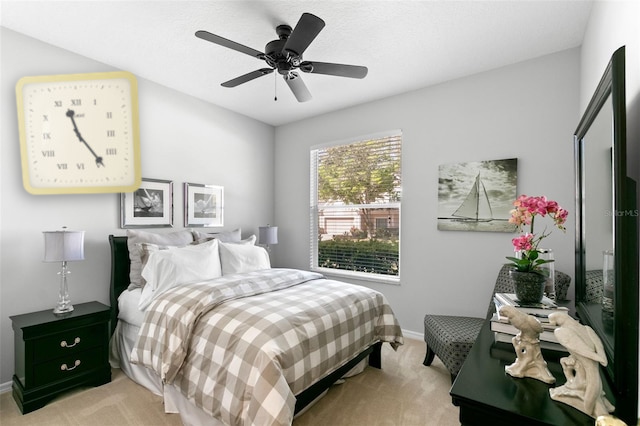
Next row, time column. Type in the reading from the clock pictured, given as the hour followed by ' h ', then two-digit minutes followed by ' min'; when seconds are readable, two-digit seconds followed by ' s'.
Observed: 11 h 24 min
